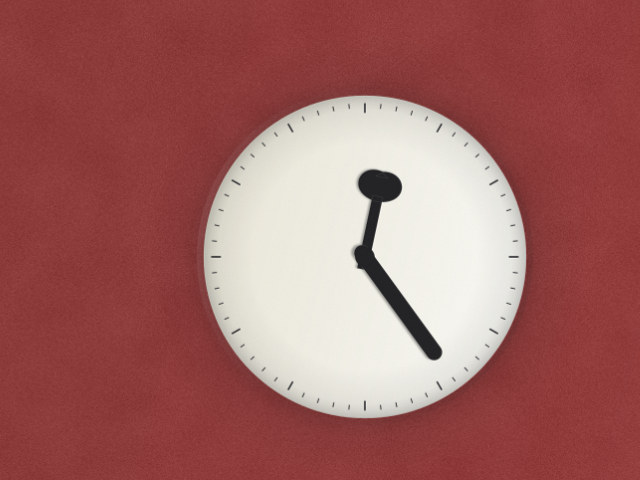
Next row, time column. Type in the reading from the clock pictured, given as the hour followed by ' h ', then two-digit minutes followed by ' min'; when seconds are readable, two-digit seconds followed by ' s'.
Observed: 12 h 24 min
